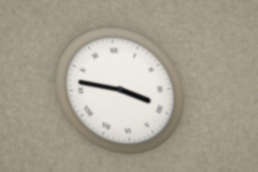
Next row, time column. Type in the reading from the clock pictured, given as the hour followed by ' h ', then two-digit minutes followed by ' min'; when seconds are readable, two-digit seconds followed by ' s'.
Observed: 3 h 47 min
